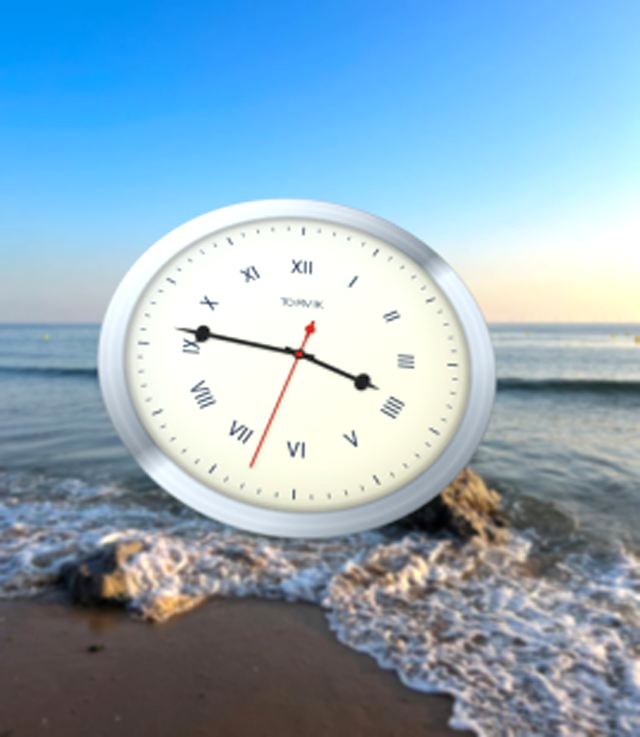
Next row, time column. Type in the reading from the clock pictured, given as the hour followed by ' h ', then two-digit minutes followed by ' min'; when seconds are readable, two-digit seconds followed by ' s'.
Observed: 3 h 46 min 33 s
